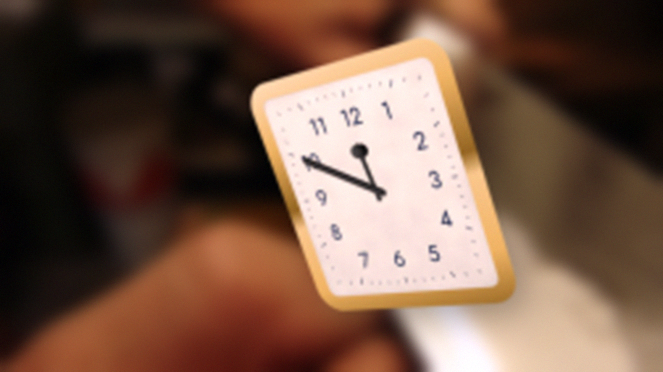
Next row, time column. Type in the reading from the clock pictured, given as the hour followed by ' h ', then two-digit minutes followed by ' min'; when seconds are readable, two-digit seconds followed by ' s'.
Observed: 11 h 50 min
